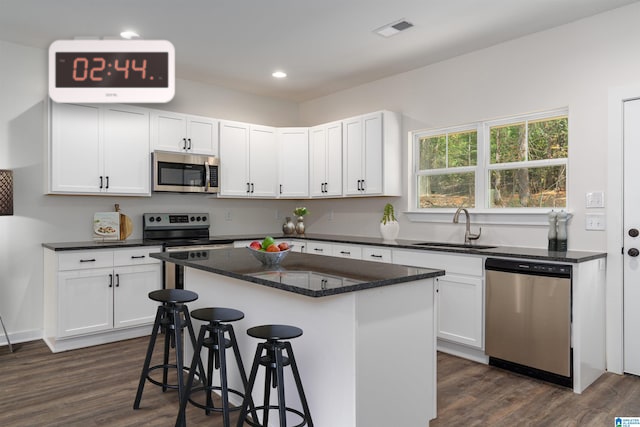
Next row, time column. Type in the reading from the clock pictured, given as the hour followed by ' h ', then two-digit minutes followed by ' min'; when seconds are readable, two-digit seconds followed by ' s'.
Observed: 2 h 44 min
